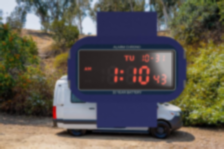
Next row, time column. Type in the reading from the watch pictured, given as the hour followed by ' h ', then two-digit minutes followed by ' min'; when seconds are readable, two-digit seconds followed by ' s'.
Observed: 1 h 10 min 43 s
